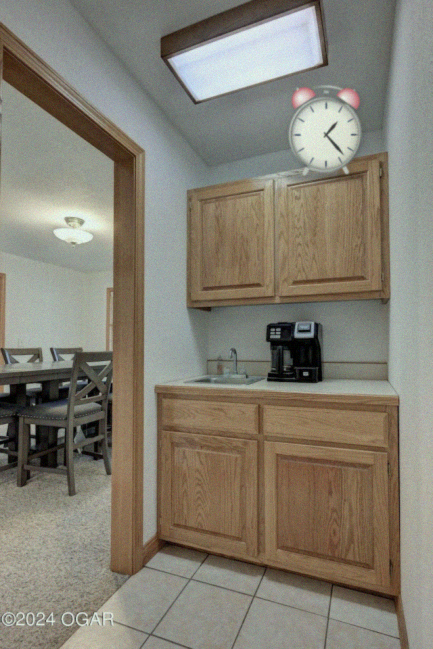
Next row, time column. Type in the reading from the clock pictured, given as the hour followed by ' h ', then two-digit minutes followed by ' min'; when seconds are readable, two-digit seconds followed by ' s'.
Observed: 1 h 23 min
